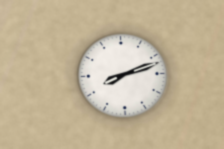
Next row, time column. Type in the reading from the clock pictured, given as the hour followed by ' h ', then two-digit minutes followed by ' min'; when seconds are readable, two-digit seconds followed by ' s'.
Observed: 8 h 12 min
